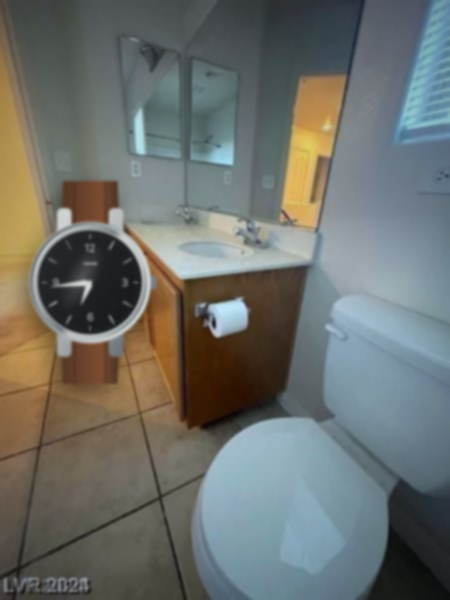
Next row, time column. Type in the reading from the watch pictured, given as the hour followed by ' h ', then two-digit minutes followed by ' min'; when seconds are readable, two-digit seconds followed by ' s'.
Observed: 6 h 44 min
